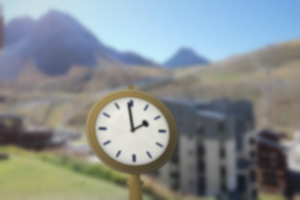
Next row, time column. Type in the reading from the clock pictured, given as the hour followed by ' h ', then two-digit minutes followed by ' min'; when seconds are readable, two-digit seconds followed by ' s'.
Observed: 1 h 59 min
